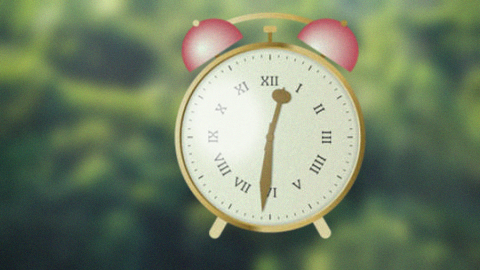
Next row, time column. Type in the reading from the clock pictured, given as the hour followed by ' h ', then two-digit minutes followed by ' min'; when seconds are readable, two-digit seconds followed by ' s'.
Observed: 12 h 31 min
